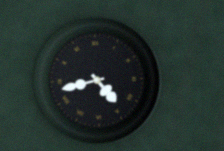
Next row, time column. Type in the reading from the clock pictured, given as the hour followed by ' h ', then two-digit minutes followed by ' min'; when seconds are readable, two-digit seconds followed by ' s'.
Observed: 4 h 43 min
